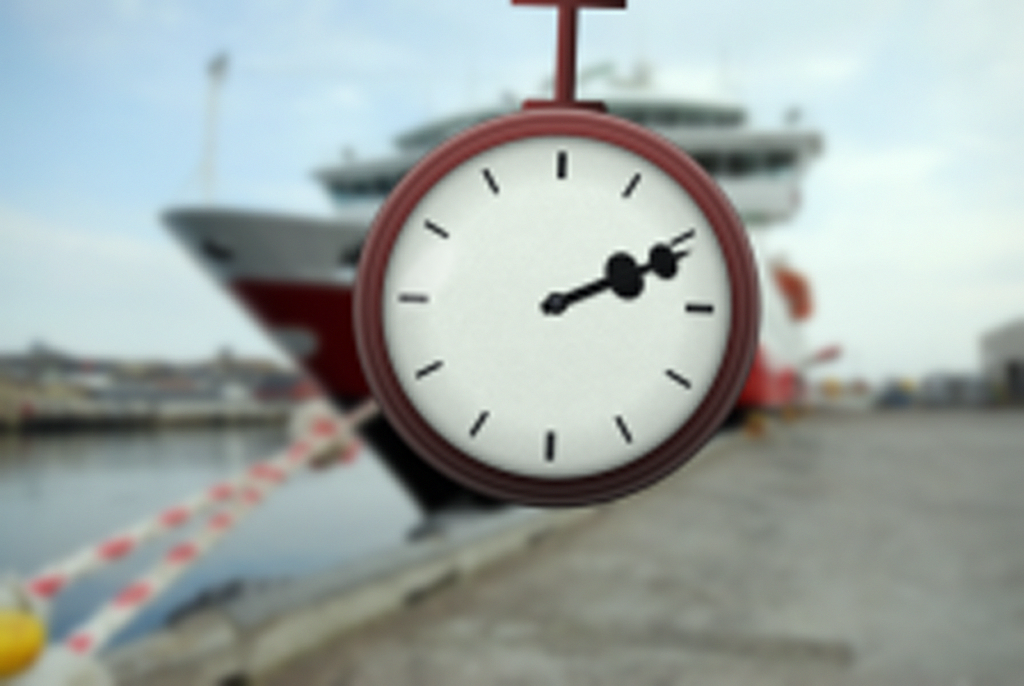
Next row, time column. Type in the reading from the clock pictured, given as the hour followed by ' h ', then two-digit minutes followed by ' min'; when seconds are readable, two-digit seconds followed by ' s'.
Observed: 2 h 11 min
